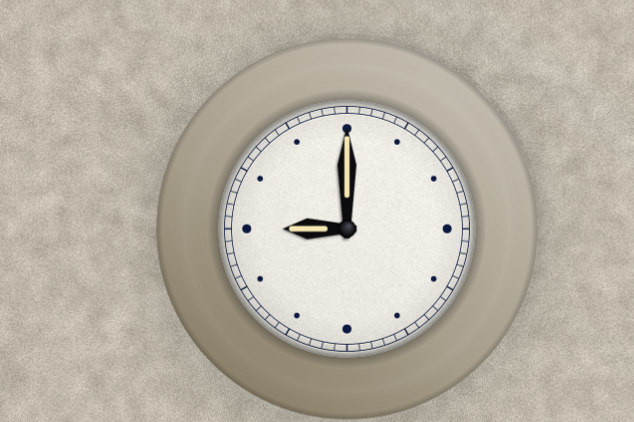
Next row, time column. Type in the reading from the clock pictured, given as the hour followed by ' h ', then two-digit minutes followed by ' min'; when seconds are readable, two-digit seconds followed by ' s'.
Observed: 9 h 00 min
